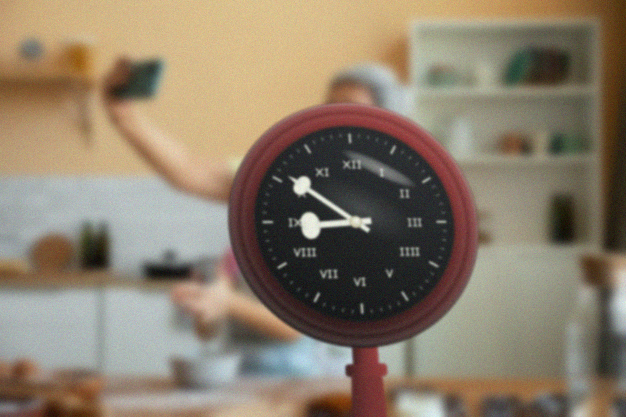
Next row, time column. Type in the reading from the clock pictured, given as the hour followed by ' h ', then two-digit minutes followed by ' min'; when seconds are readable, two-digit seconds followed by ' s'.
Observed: 8 h 51 min
